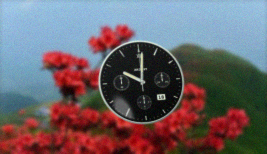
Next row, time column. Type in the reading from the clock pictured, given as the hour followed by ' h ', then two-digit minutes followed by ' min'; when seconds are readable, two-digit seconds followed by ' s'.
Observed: 10 h 01 min
